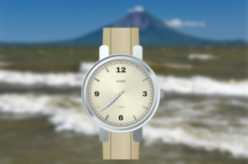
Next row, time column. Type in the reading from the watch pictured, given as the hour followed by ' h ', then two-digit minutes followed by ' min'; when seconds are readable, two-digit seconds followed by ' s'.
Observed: 7 h 38 min
